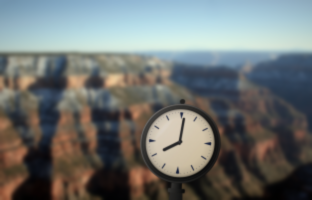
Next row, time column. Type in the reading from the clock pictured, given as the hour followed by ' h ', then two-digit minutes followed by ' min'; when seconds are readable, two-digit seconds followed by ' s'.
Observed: 8 h 01 min
